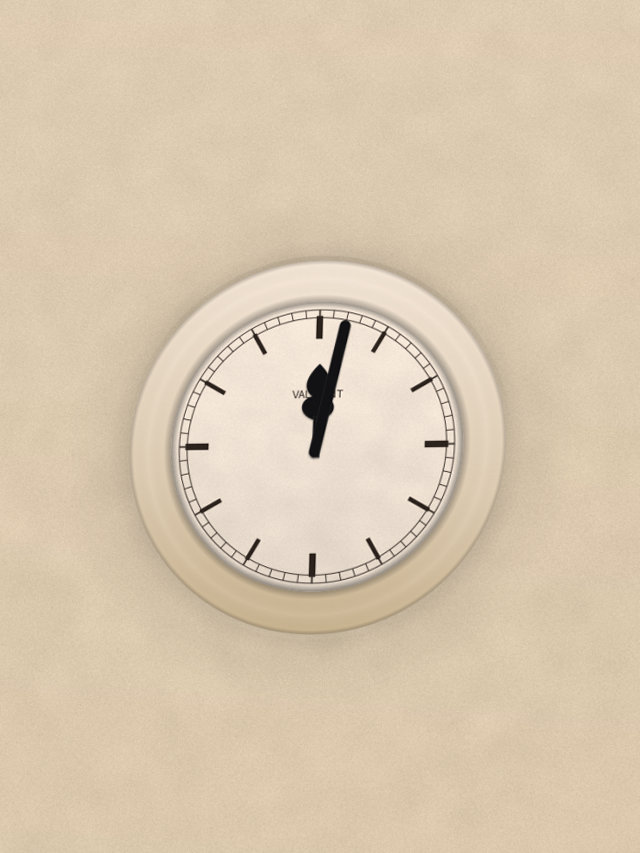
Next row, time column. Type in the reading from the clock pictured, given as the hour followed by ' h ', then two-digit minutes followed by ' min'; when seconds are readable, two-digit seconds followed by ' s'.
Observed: 12 h 02 min
